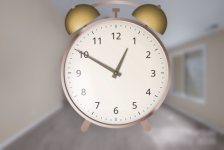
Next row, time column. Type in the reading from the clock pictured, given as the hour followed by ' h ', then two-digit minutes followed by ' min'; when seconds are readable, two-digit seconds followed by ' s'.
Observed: 12 h 50 min
